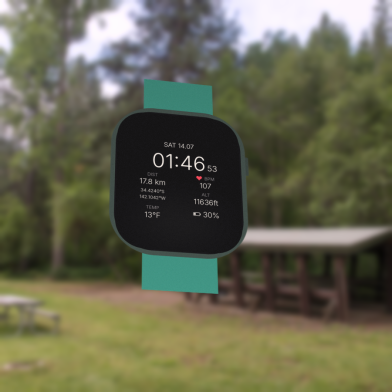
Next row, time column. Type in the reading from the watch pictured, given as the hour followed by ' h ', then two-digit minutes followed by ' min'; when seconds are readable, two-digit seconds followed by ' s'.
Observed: 1 h 46 min 53 s
